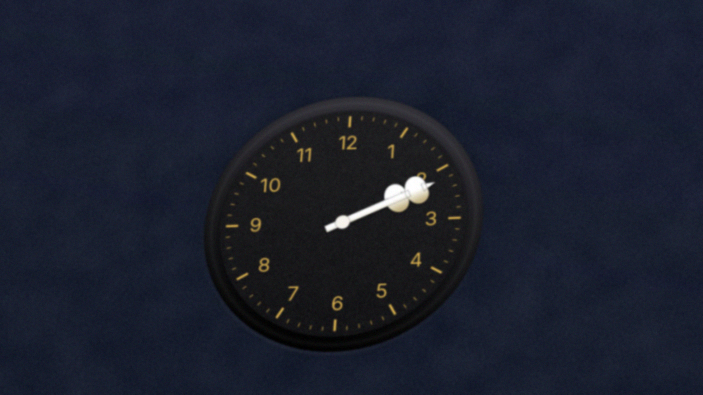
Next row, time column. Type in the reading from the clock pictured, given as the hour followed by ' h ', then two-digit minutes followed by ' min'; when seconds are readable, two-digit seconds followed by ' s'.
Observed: 2 h 11 min
